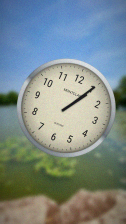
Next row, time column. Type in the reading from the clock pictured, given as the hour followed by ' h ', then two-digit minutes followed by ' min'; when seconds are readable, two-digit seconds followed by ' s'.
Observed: 1 h 05 min
